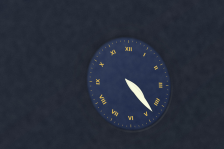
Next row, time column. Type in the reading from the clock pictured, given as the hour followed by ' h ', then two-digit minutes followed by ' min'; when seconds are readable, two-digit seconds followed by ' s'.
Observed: 4 h 23 min
